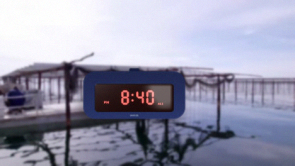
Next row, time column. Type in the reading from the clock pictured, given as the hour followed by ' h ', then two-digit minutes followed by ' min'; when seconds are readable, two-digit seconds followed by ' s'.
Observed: 8 h 40 min
